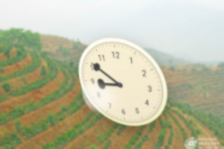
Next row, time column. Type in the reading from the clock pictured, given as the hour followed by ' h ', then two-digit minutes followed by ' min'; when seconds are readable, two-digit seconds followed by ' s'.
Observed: 8 h 51 min
